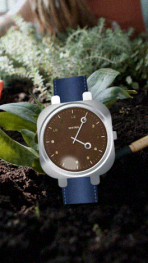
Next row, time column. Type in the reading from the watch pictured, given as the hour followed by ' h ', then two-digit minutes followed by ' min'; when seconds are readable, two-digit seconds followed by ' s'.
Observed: 4 h 05 min
